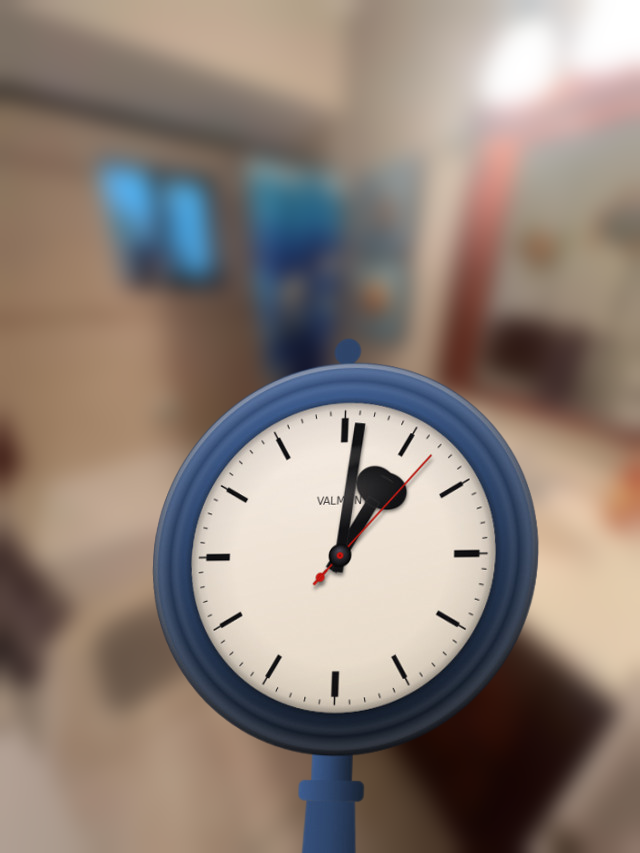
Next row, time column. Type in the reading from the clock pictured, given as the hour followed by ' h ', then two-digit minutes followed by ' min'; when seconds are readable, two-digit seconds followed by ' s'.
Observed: 1 h 01 min 07 s
